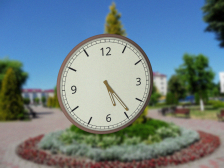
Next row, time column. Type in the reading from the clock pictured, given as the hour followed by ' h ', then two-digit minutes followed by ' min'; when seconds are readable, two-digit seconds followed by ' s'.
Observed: 5 h 24 min
